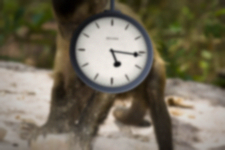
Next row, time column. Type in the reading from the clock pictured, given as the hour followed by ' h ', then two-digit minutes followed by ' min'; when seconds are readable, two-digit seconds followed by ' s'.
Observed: 5 h 16 min
